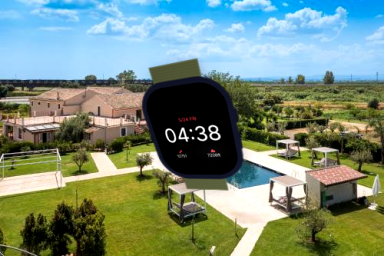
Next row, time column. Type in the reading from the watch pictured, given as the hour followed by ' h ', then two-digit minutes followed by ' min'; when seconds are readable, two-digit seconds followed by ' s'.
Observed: 4 h 38 min
